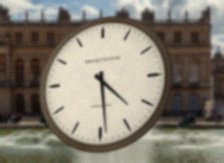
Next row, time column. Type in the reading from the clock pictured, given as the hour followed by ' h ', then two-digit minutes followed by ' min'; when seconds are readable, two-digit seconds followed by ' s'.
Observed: 4 h 29 min
